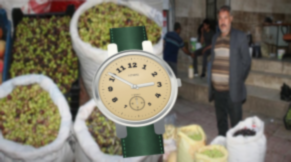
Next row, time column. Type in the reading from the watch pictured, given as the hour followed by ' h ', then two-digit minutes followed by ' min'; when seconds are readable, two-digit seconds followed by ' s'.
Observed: 2 h 51 min
